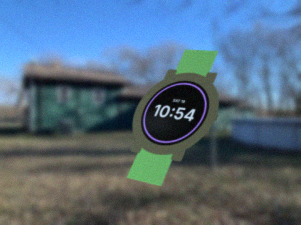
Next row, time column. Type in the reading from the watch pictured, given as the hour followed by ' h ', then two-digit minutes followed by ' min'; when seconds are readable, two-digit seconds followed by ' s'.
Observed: 10 h 54 min
